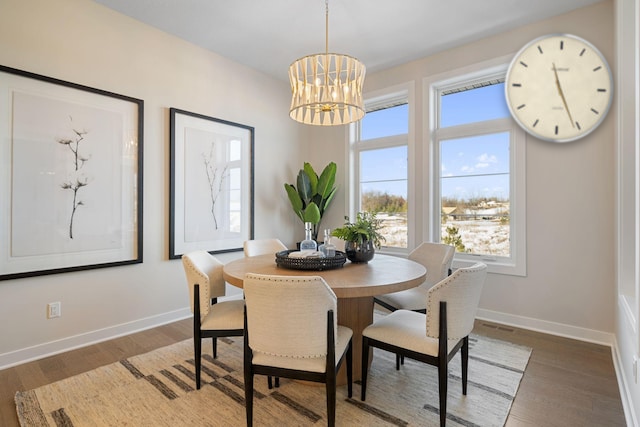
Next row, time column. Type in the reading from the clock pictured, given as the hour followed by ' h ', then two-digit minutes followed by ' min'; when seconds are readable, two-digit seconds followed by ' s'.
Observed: 11 h 26 min
